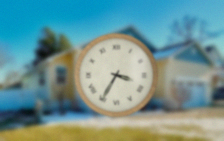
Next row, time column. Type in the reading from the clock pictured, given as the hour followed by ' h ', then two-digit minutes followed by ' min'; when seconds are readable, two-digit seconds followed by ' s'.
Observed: 3 h 35 min
